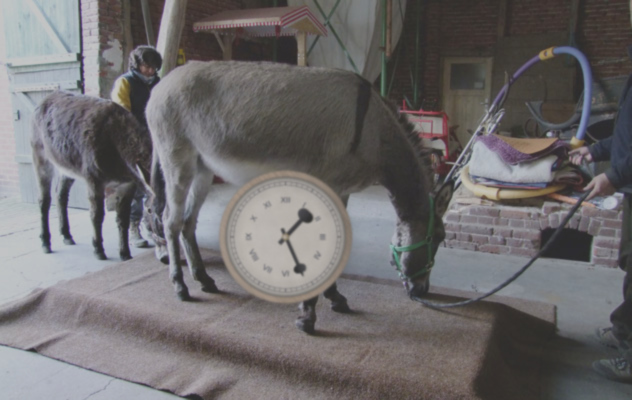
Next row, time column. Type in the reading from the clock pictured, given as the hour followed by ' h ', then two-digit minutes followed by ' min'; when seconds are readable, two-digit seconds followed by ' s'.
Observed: 1 h 26 min
